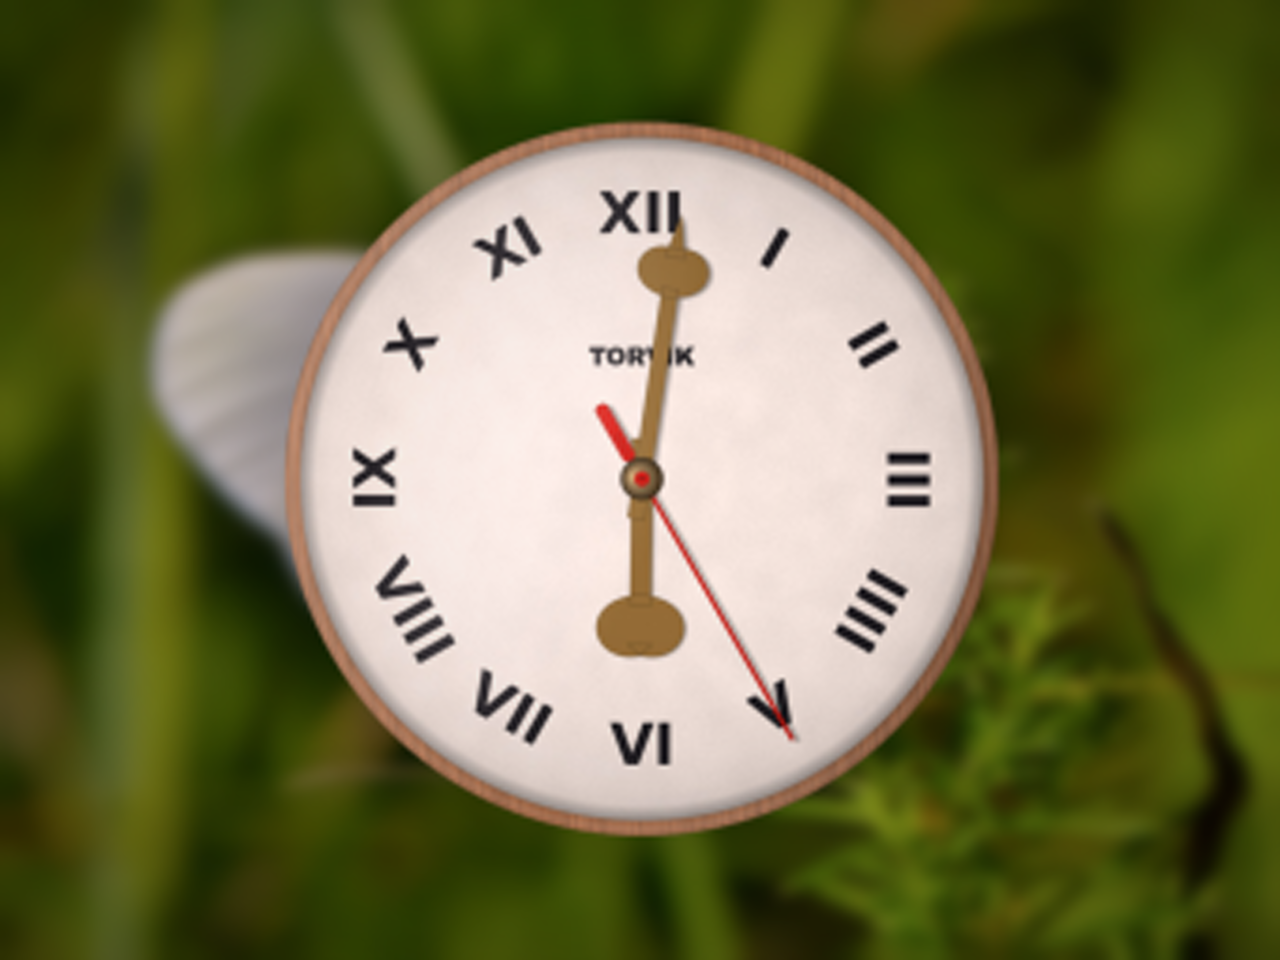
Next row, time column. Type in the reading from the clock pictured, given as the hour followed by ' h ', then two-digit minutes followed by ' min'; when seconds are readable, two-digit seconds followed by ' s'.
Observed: 6 h 01 min 25 s
